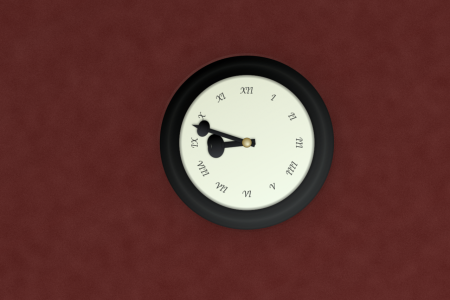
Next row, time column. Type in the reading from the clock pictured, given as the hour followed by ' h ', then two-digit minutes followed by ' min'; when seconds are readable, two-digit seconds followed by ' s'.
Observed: 8 h 48 min
